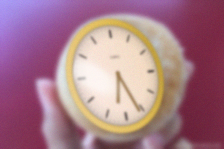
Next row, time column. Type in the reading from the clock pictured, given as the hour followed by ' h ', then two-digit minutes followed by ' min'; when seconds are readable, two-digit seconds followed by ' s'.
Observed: 6 h 26 min
